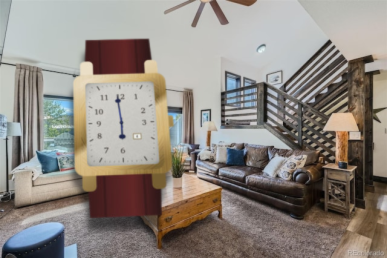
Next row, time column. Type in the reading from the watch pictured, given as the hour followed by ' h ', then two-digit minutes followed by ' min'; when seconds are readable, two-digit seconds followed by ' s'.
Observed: 5 h 59 min
